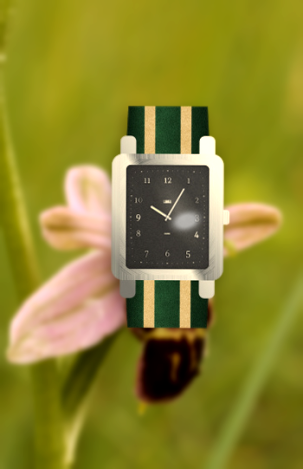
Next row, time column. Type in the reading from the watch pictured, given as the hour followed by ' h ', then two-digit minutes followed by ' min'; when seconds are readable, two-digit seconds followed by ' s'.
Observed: 10 h 05 min
